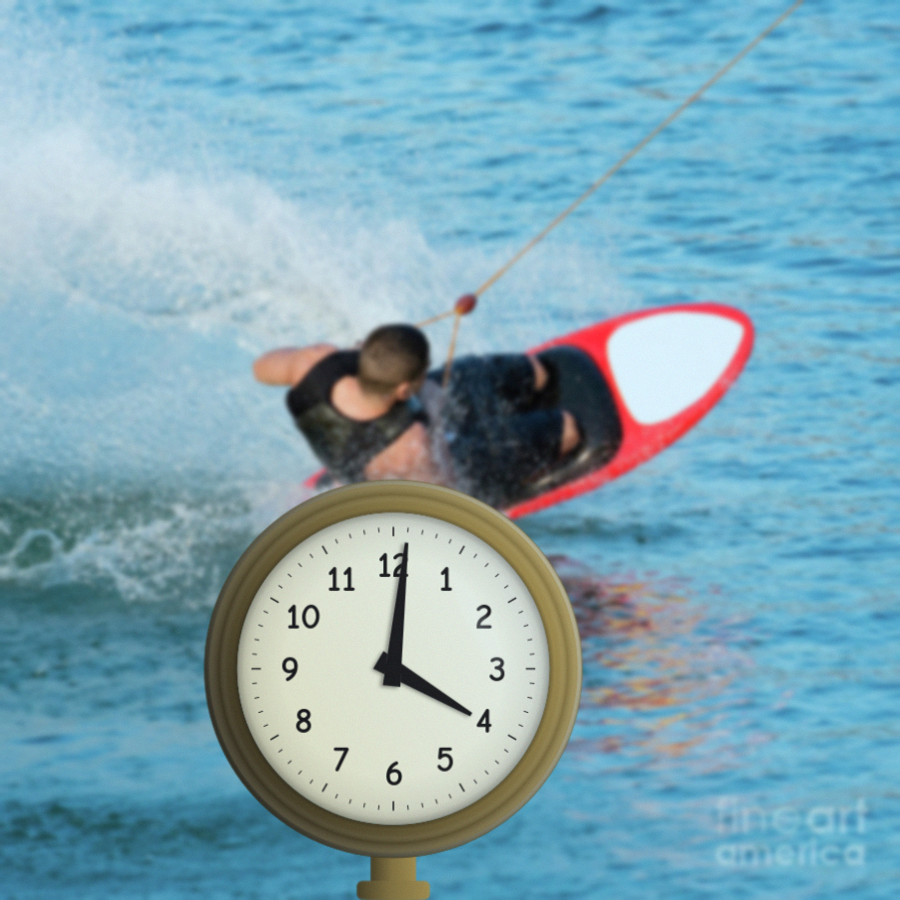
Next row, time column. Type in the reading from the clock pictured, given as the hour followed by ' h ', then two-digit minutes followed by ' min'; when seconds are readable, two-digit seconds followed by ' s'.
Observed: 4 h 01 min
